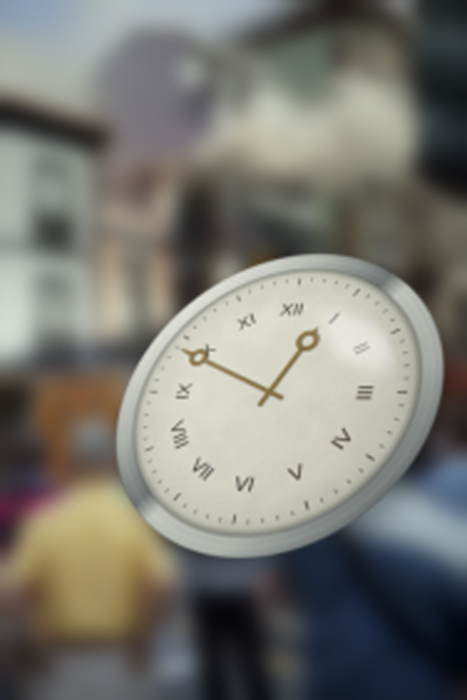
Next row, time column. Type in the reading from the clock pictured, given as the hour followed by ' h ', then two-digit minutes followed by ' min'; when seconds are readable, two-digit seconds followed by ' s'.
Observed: 12 h 49 min
